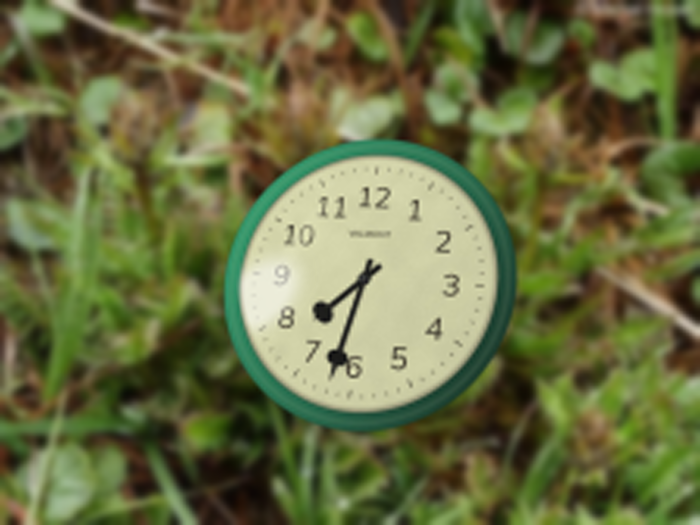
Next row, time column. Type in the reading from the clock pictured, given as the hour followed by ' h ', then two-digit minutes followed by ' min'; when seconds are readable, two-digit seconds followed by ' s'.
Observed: 7 h 32 min
